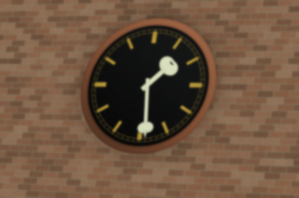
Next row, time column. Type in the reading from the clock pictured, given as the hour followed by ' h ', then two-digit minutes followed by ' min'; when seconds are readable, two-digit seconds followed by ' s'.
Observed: 1 h 29 min
